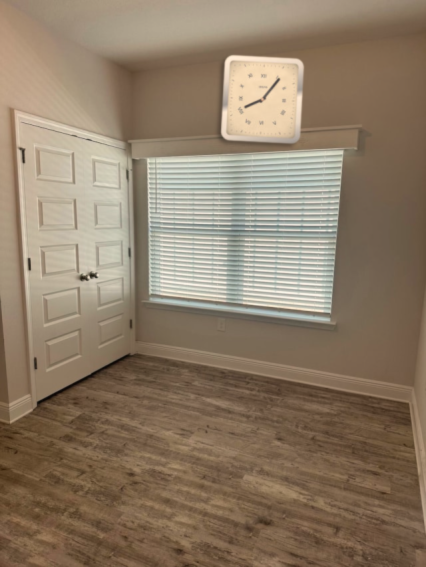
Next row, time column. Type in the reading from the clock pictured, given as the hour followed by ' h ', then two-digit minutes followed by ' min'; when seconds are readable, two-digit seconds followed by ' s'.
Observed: 8 h 06 min
